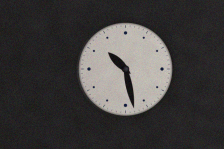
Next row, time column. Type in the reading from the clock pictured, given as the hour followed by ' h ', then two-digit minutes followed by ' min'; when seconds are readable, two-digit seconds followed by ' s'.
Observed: 10 h 28 min
